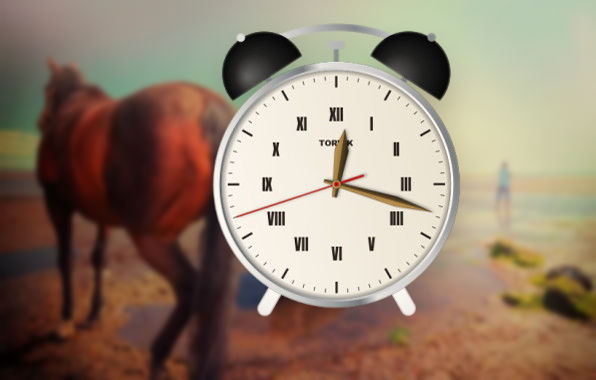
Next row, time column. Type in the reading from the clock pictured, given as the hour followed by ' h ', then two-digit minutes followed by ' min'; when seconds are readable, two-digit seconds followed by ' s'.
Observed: 12 h 17 min 42 s
